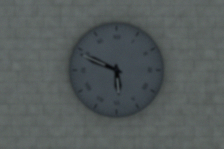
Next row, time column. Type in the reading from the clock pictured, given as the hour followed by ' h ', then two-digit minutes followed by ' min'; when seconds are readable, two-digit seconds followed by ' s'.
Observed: 5 h 49 min
